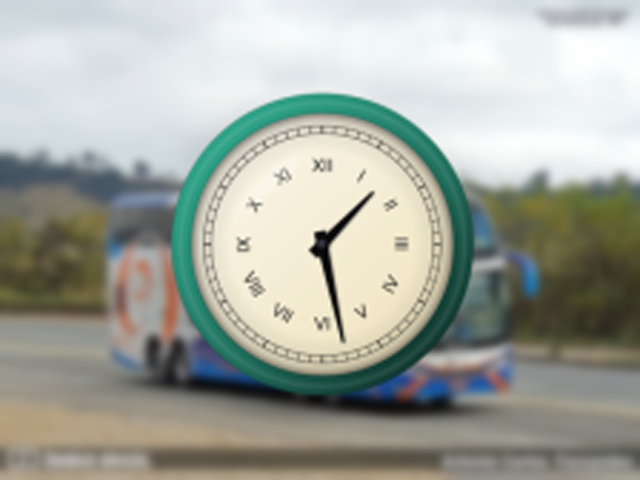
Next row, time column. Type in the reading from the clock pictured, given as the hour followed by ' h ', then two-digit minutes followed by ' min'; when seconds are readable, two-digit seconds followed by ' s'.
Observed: 1 h 28 min
